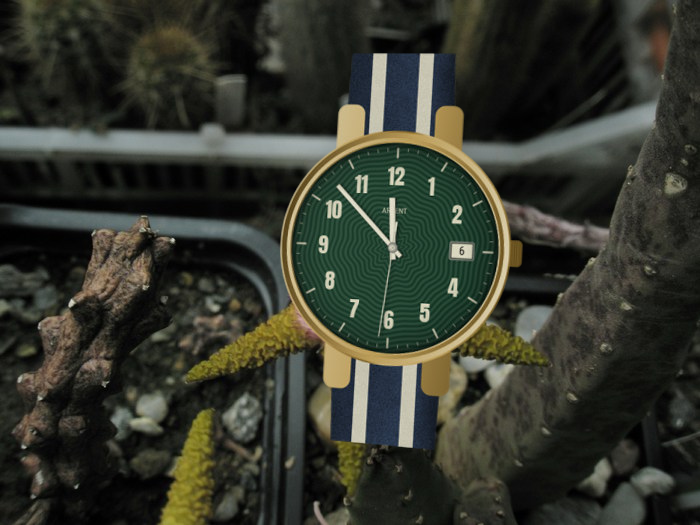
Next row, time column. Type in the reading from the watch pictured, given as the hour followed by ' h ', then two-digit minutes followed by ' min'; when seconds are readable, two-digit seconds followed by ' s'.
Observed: 11 h 52 min 31 s
